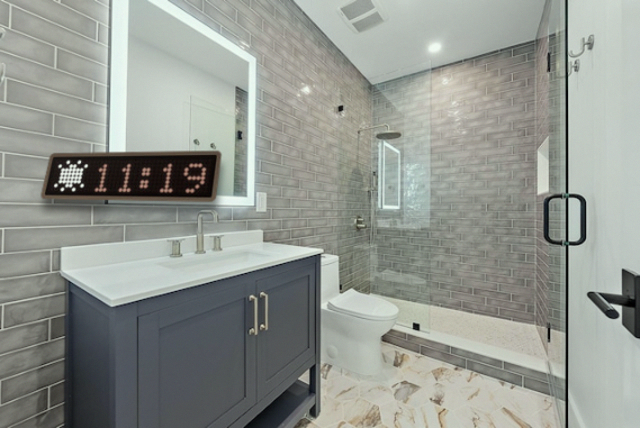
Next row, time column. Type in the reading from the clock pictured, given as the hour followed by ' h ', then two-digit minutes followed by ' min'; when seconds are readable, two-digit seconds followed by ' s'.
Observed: 11 h 19 min
